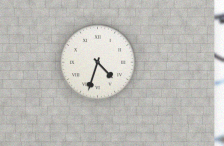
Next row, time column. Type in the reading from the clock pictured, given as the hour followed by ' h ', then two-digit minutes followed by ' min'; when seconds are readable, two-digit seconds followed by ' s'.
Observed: 4 h 33 min
